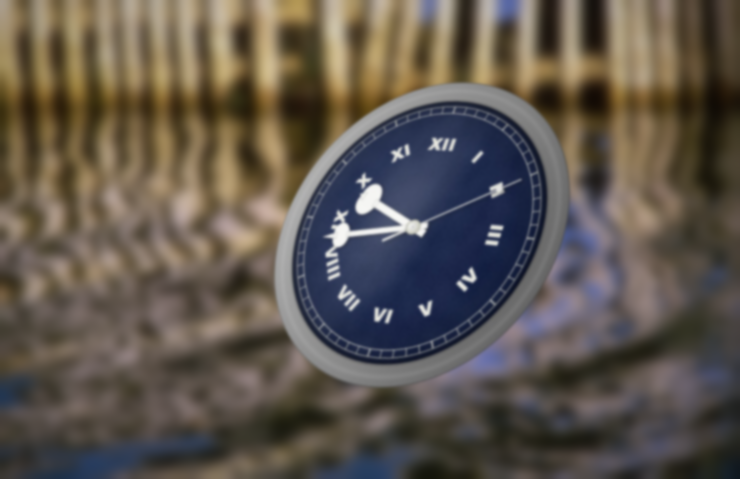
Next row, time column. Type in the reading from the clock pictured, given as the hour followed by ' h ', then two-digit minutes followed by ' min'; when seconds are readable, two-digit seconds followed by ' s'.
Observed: 9 h 43 min 10 s
